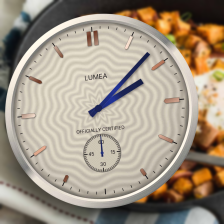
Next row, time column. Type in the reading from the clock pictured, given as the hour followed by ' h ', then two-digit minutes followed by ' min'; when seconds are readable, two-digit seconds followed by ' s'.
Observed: 2 h 08 min
